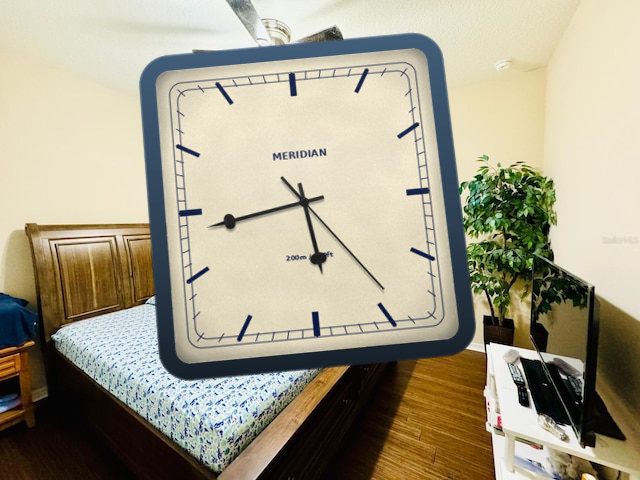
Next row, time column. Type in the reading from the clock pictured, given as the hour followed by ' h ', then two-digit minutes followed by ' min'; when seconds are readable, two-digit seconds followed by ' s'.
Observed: 5 h 43 min 24 s
